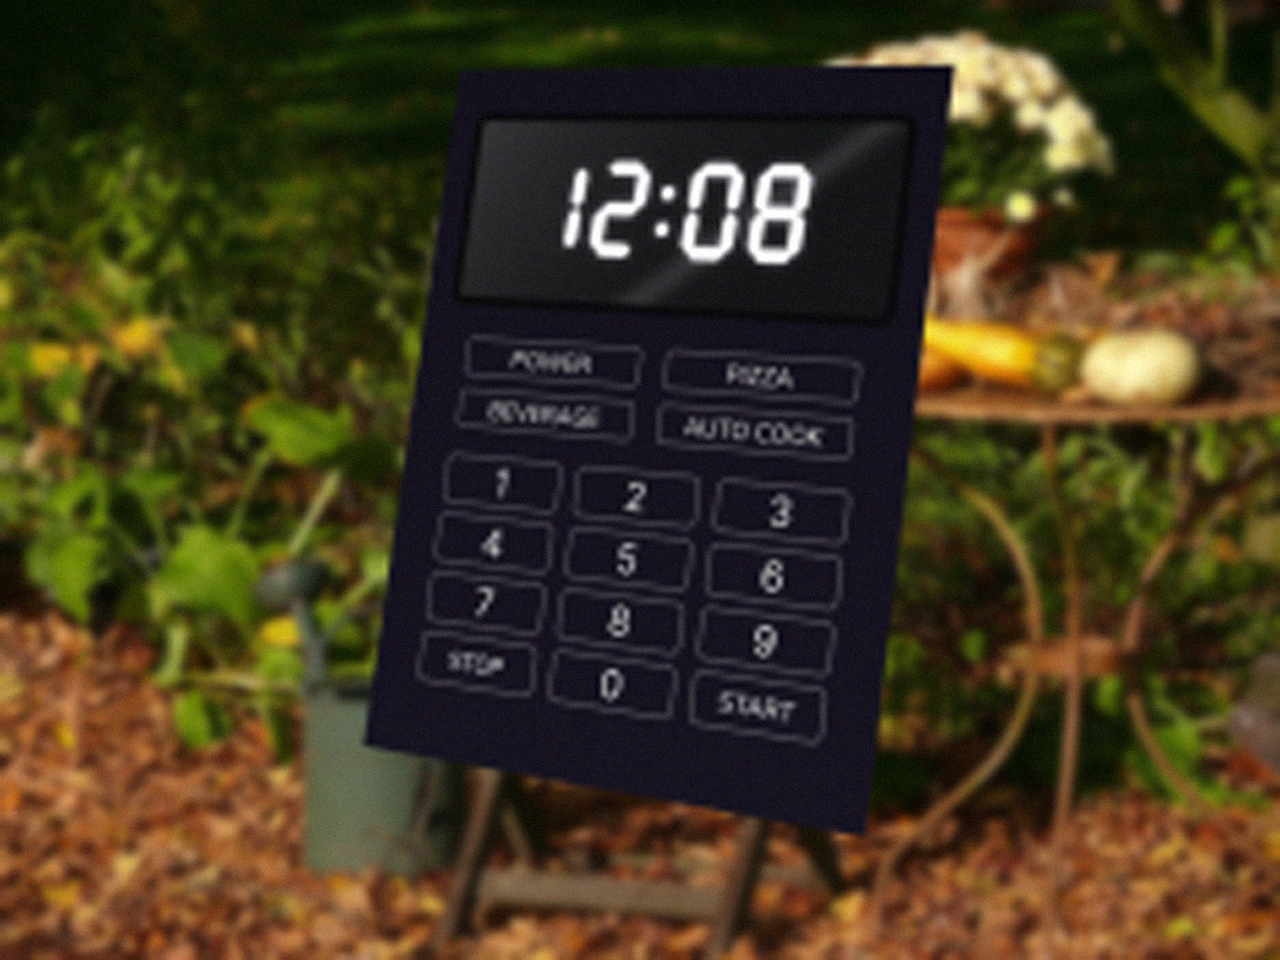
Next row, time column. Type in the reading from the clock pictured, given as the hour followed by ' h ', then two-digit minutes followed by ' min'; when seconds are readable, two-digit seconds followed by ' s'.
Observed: 12 h 08 min
